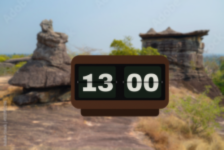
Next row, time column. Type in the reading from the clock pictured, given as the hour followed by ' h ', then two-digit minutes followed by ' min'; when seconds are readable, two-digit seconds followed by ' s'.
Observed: 13 h 00 min
